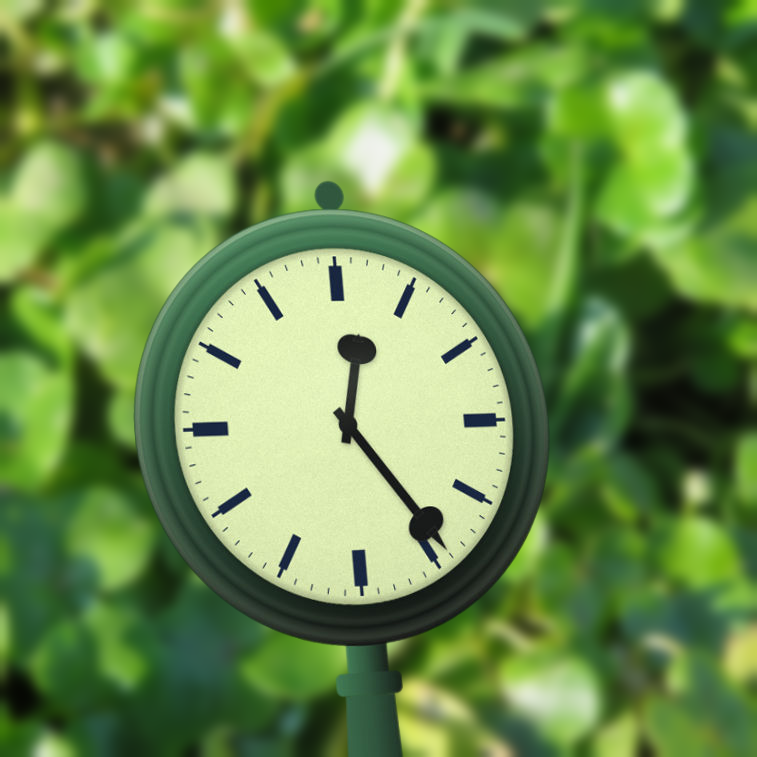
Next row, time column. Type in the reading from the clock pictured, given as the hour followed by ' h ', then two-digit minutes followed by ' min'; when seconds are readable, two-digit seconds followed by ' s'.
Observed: 12 h 24 min
